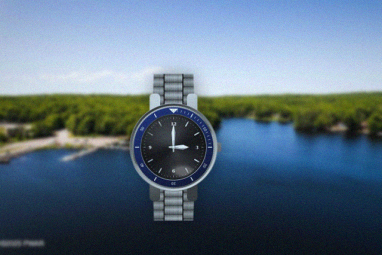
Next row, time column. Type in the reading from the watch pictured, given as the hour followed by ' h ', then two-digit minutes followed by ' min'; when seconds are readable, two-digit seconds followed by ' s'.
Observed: 3 h 00 min
